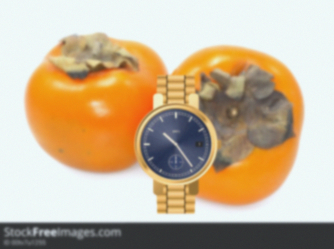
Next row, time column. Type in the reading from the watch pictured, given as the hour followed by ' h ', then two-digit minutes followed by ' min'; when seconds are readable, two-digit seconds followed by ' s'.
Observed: 10 h 24 min
